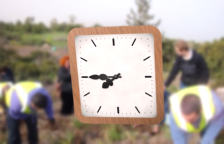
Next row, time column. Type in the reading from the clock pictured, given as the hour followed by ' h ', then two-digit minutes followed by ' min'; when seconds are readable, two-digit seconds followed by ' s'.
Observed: 7 h 45 min
